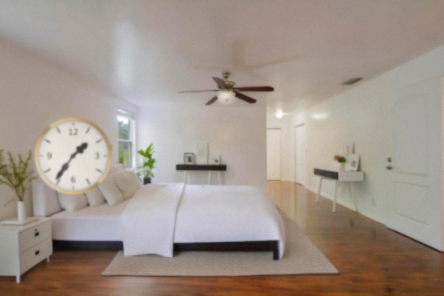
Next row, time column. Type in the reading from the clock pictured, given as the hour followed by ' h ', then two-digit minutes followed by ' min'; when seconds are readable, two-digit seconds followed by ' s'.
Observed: 1 h 36 min
